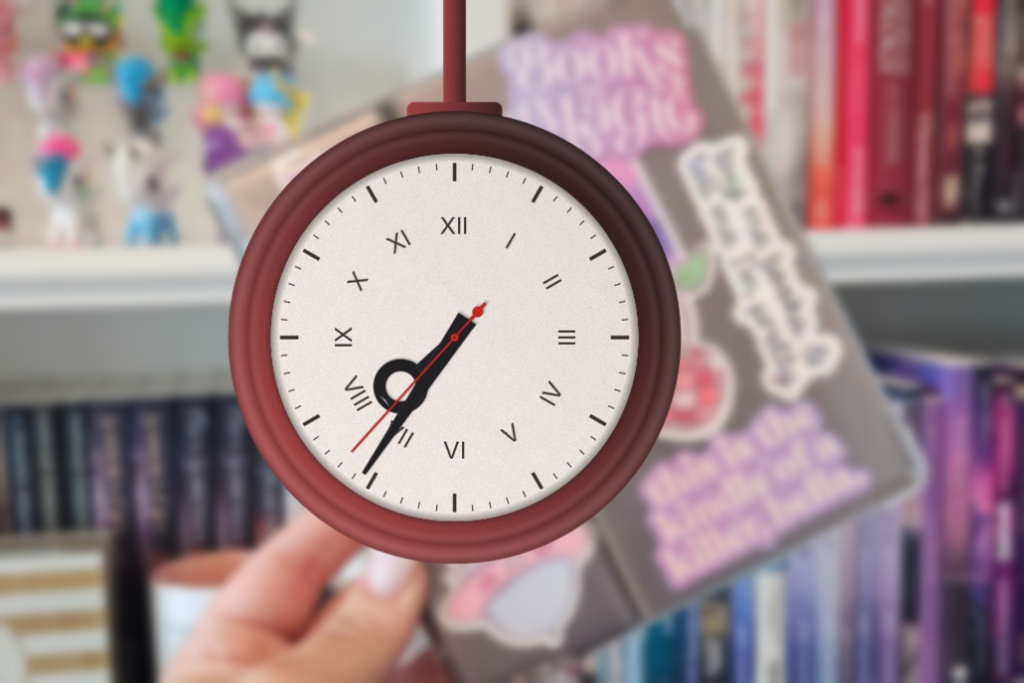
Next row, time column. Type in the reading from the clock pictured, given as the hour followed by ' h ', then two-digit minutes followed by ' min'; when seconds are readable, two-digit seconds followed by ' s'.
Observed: 7 h 35 min 37 s
